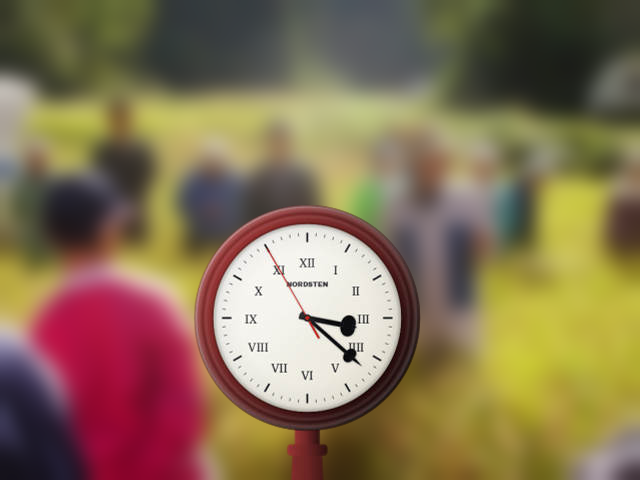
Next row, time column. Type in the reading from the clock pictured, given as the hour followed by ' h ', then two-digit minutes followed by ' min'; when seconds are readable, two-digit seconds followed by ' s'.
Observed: 3 h 21 min 55 s
